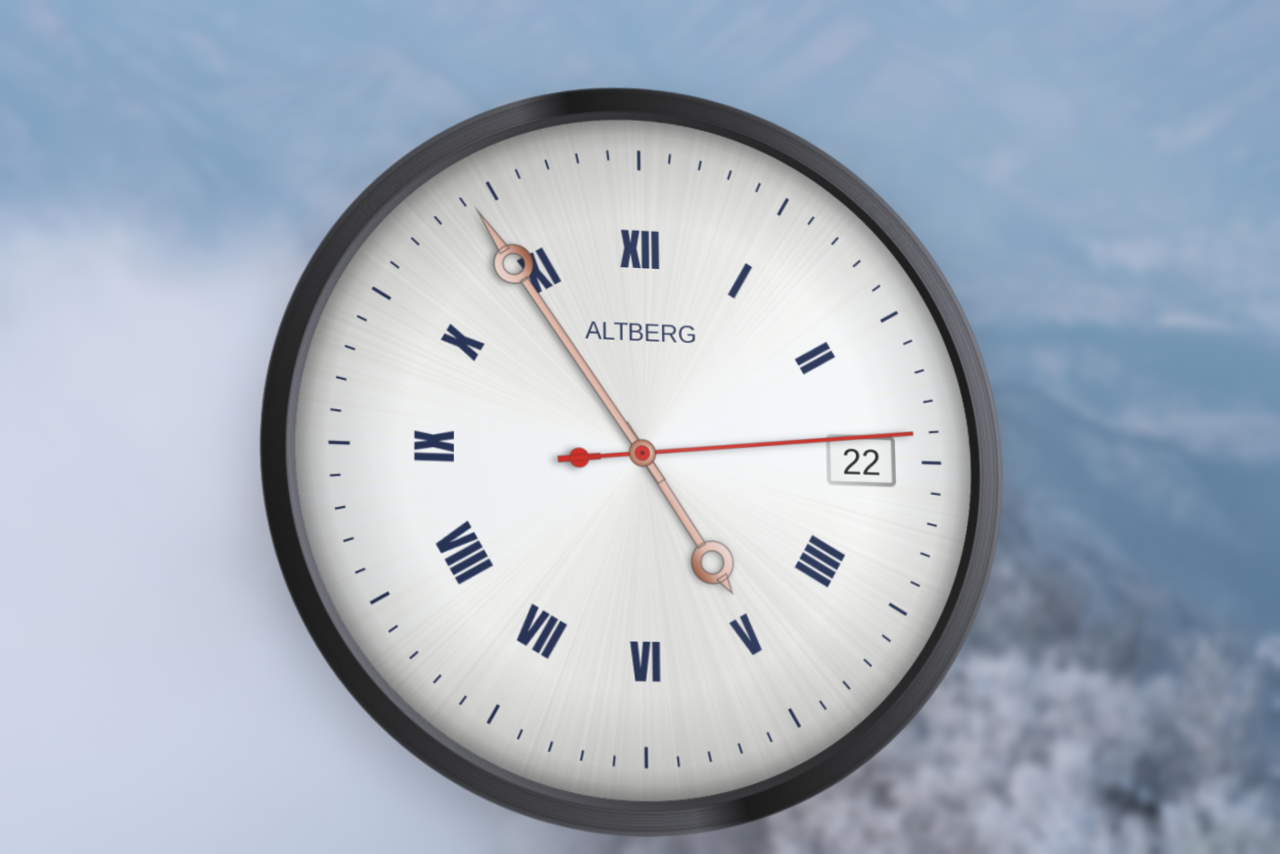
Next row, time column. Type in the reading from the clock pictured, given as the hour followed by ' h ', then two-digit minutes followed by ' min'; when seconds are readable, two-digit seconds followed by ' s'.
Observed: 4 h 54 min 14 s
